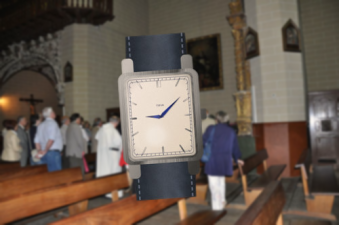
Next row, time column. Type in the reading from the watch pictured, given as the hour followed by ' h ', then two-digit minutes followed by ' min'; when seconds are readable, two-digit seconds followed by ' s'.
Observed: 9 h 08 min
